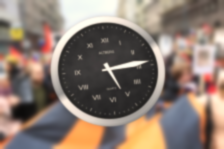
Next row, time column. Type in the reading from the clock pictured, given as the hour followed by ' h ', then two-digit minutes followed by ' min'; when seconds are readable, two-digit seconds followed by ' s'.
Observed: 5 h 14 min
